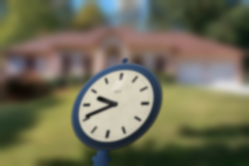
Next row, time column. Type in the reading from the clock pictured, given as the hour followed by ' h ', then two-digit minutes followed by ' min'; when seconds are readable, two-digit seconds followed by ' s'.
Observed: 9 h 41 min
